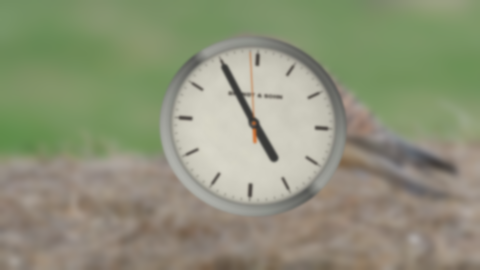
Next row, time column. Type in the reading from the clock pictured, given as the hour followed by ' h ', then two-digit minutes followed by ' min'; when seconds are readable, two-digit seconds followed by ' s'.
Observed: 4 h 54 min 59 s
